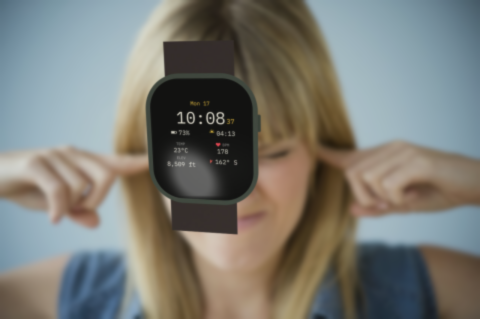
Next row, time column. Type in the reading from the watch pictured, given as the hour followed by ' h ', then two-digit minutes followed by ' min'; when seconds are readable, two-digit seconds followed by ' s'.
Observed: 10 h 08 min
